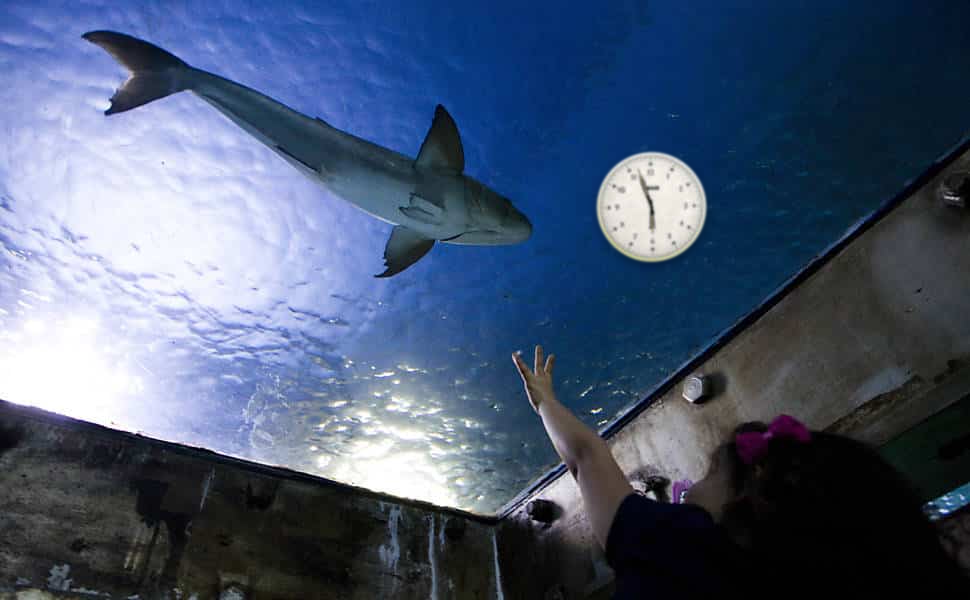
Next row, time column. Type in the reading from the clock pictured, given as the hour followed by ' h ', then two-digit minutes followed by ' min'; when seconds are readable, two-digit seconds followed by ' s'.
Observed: 5 h 57 min
